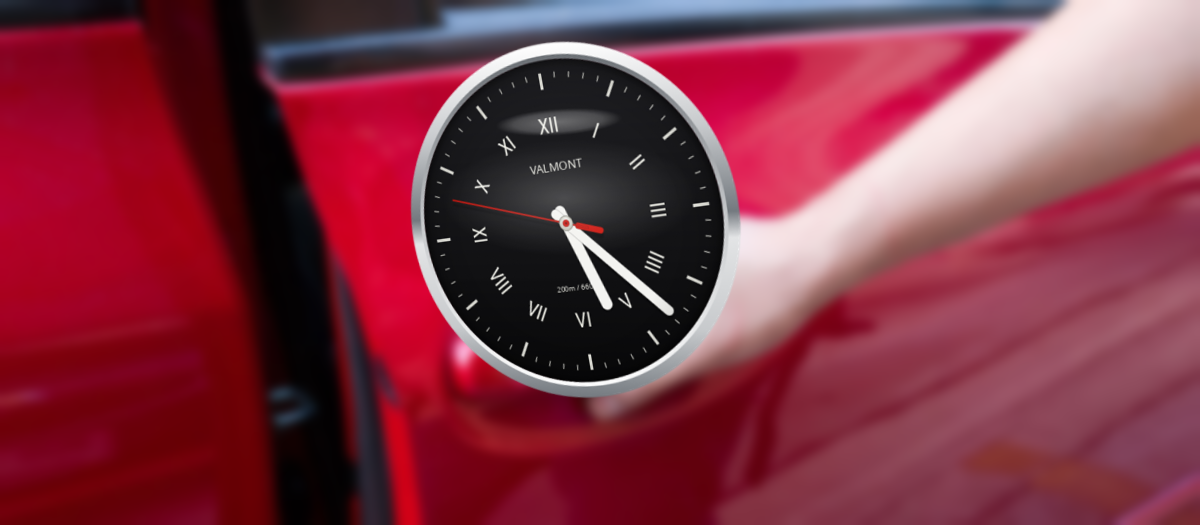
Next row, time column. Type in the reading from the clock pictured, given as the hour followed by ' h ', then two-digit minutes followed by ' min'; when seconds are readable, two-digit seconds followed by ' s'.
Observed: 5 h 22 min 48 s
